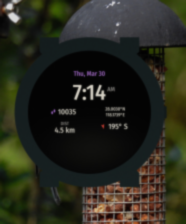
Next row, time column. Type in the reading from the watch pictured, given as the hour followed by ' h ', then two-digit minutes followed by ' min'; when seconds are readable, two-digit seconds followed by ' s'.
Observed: 7 h 14 min
